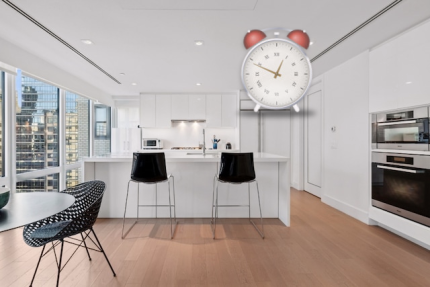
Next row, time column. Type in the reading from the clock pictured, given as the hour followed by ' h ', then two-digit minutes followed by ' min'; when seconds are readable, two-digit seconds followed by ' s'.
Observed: 12 h 49 min
